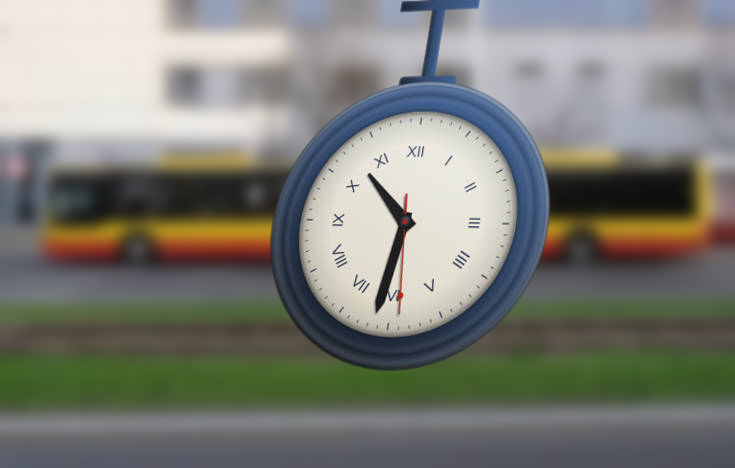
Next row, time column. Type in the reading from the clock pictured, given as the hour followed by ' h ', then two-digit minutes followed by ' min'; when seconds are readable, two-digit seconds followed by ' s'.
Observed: 10 h 31 min 29 s
